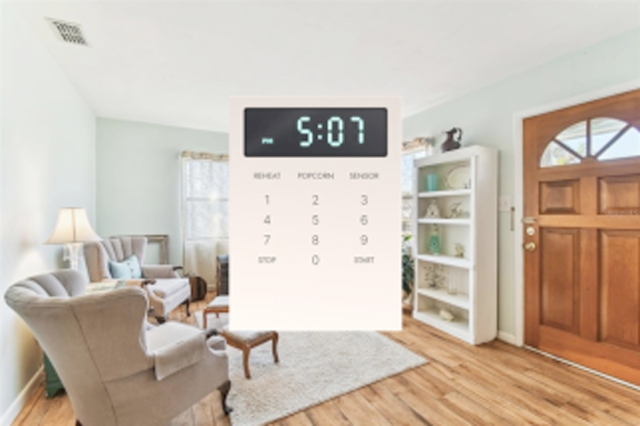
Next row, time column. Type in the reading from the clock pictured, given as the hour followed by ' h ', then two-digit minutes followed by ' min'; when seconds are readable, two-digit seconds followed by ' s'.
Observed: 5 h 07 min
